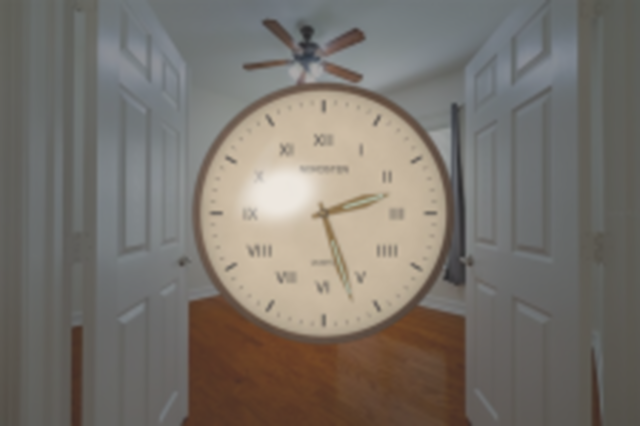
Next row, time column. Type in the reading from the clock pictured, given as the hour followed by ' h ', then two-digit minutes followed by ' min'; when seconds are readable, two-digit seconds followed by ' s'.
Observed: 2 h 27 min
